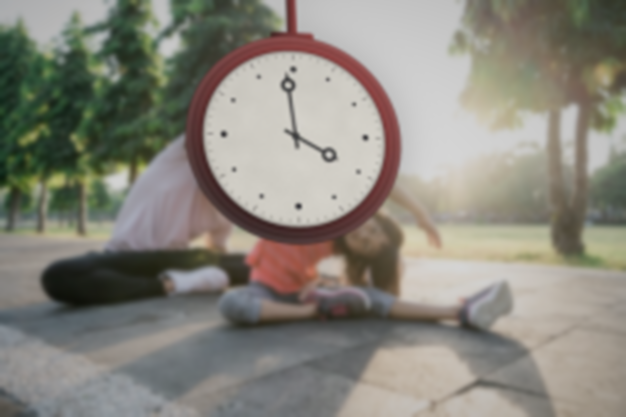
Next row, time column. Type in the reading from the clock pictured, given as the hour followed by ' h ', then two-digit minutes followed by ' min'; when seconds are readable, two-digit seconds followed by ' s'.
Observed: 3 h 59 min
